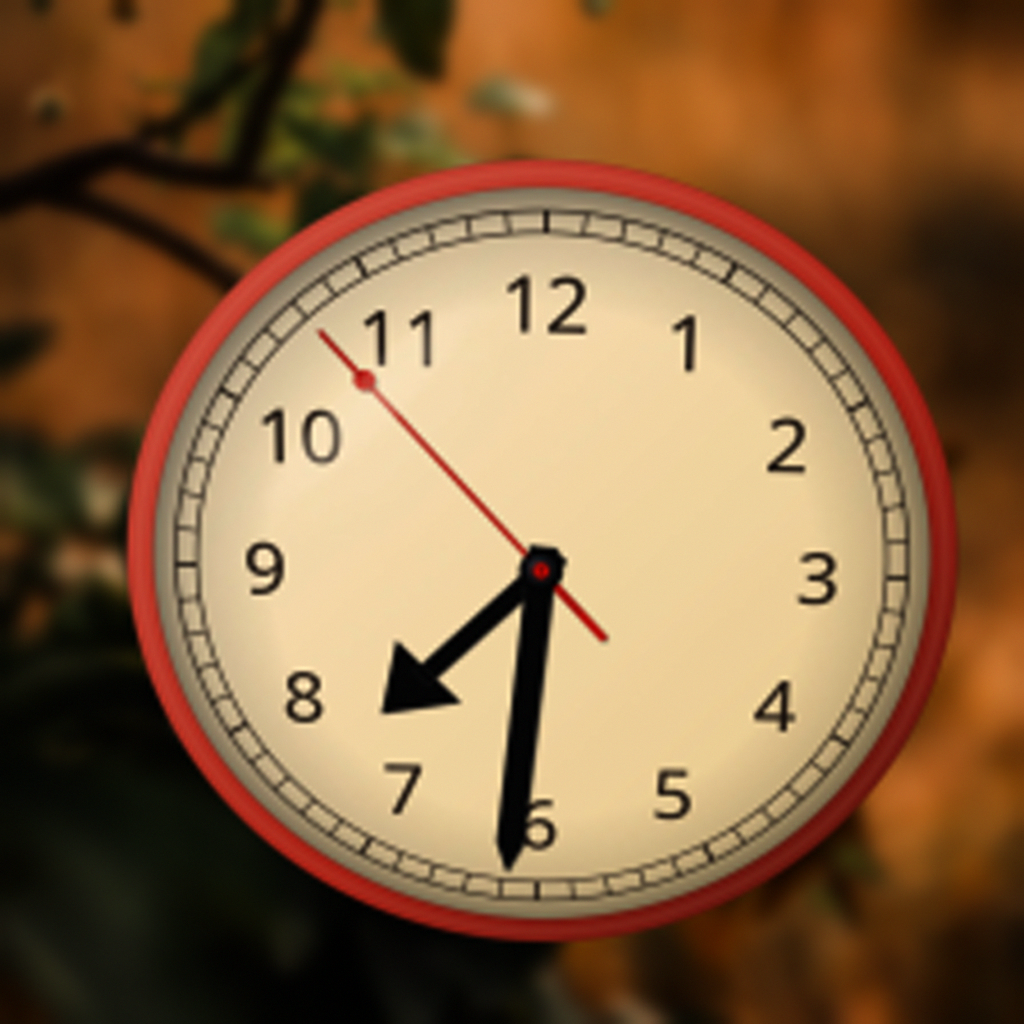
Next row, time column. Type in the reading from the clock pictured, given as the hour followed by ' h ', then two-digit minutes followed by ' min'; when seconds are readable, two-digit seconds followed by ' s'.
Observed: 7 h 30 min 53 s
